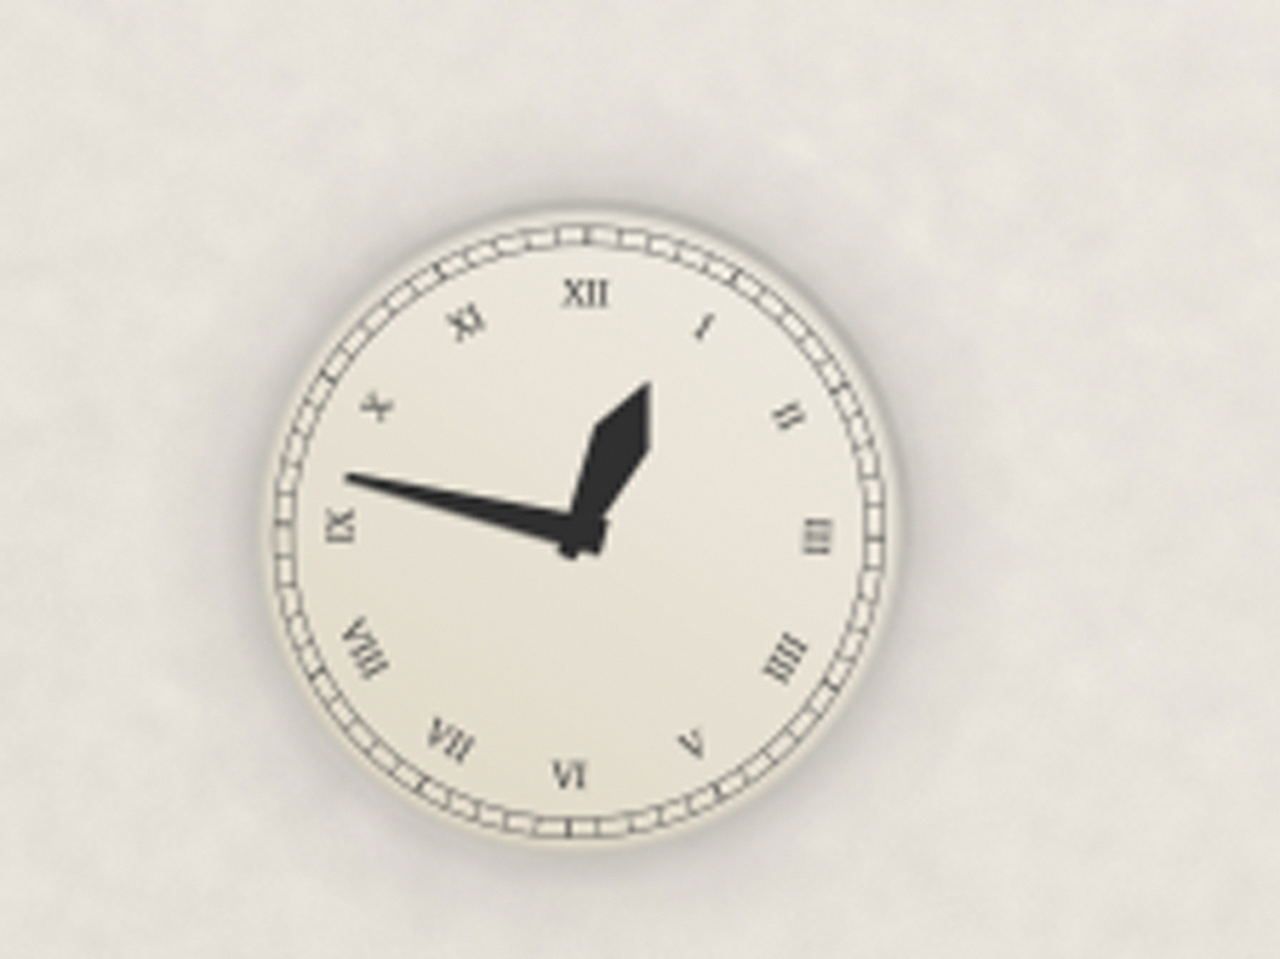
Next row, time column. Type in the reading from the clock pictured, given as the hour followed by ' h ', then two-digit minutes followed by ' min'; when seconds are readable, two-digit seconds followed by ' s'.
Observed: 12 h 47 min
